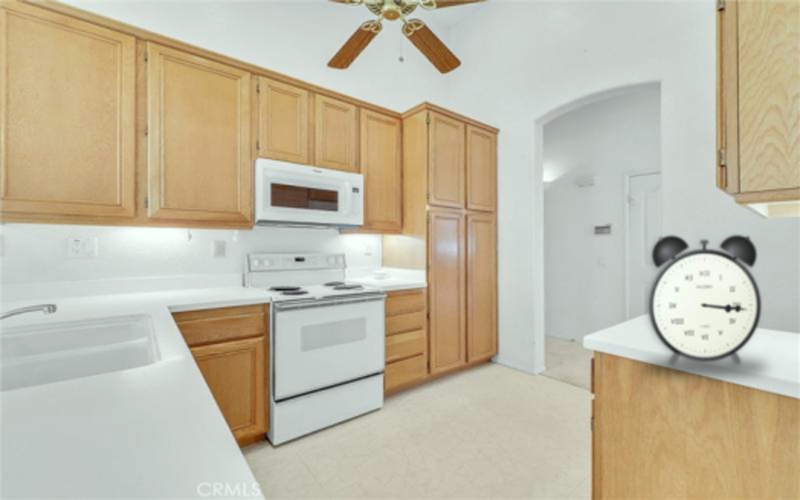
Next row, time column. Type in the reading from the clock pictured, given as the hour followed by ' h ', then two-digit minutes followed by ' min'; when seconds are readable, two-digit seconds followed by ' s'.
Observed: 3 h 16 min
